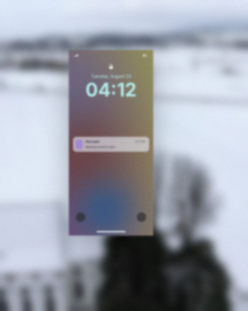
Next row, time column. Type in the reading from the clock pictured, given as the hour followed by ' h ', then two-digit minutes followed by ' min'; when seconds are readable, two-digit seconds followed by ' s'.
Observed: 4 h 12 min
